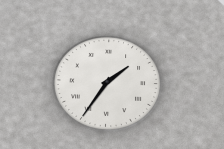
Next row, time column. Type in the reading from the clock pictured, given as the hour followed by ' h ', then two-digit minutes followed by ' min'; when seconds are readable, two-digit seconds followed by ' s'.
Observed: 1 h 35 min
